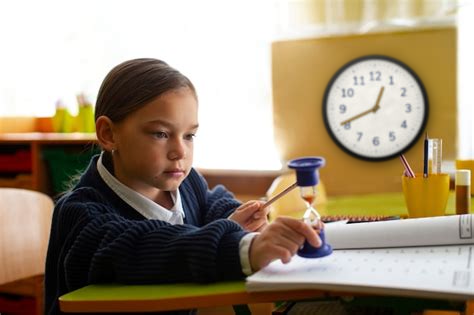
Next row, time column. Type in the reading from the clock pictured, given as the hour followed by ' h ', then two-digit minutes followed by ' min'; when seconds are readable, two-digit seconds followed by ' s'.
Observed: 12 h 41 min
